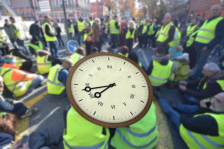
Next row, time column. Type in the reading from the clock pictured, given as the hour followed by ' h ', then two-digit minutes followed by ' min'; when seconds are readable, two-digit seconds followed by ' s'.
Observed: 7 h 43 min
